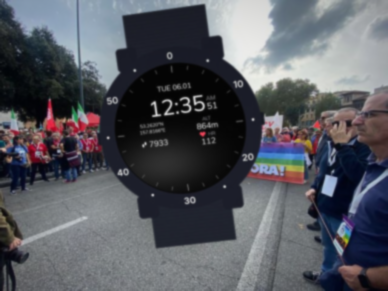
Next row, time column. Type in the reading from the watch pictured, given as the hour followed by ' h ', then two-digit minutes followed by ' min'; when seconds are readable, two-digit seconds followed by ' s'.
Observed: 12 h 35 min
